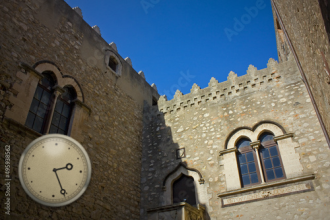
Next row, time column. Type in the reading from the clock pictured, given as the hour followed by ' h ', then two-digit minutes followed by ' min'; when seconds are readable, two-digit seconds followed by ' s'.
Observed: 2 h 26 min
